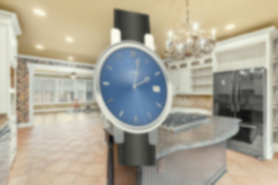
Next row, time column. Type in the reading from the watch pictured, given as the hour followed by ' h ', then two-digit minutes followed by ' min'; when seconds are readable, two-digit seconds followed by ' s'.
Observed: 2 h 02 min
